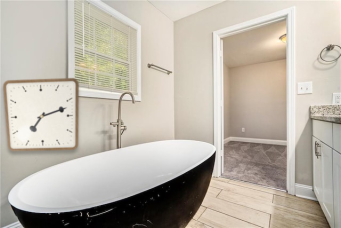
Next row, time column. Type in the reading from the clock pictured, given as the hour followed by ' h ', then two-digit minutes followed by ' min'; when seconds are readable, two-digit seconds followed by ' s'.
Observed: 7 h 12 min
